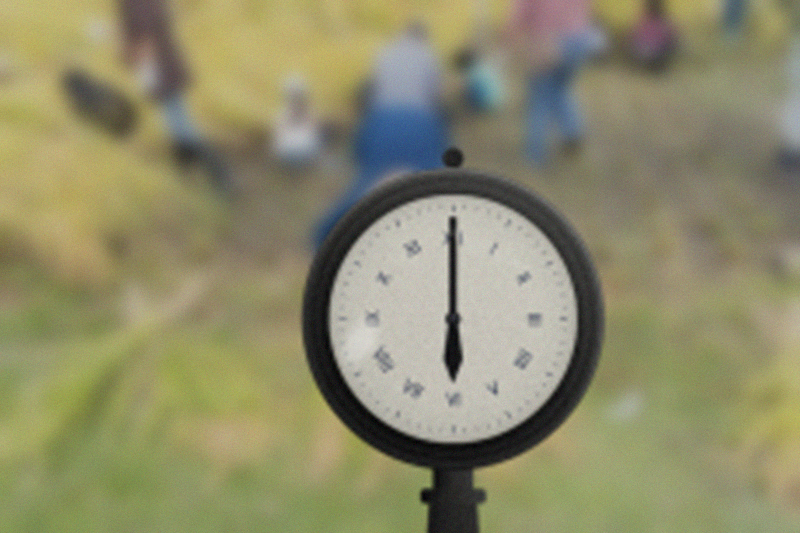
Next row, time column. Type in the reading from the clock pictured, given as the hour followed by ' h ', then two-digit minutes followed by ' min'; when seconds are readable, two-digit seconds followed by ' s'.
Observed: 6 h 00 min
